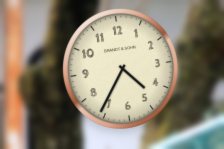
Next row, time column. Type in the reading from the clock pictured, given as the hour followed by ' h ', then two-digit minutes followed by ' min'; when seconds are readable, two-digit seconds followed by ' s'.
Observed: 4 h 36 min
